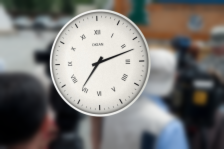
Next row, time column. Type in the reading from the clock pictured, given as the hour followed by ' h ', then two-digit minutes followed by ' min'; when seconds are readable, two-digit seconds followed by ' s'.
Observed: 7 h 12 min
